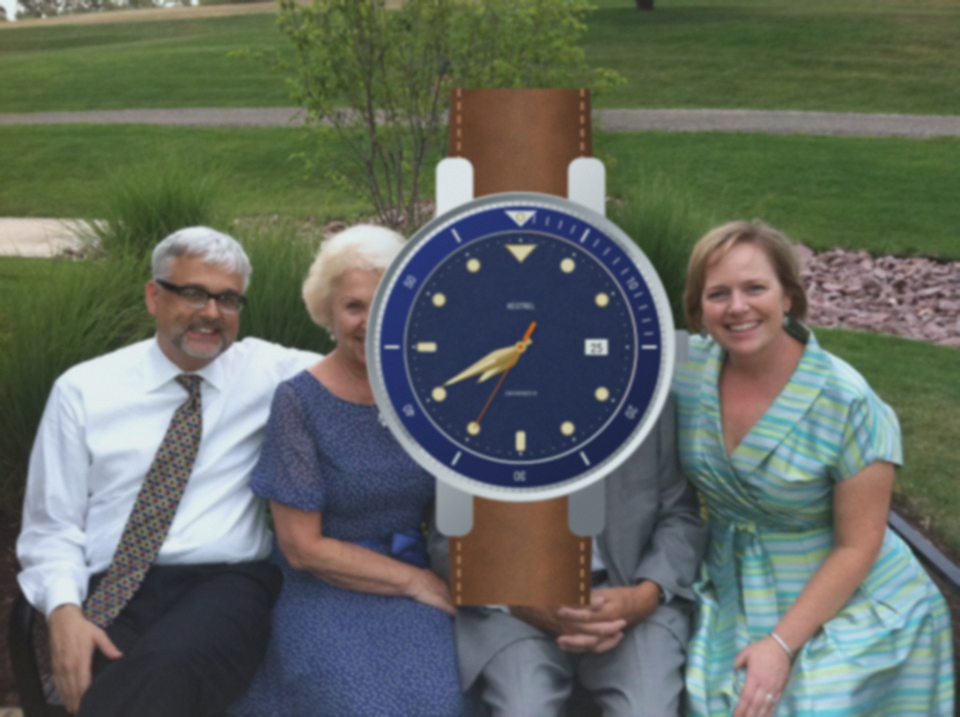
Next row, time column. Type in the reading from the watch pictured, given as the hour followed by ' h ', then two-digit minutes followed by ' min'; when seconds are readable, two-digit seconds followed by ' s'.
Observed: 7 h 40 min 35 s
